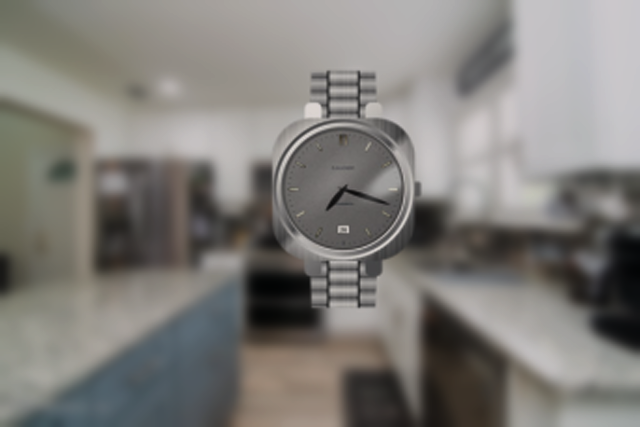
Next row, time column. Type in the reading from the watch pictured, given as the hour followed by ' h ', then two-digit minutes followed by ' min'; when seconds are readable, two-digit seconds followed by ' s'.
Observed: 7 h 18 min
